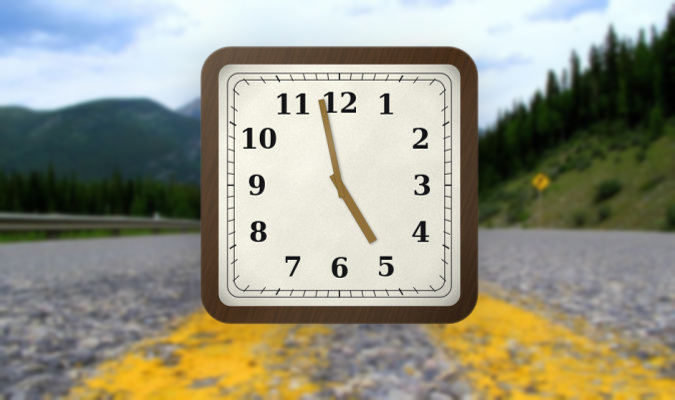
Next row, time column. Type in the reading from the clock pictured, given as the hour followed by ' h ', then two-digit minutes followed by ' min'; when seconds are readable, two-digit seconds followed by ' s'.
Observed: 4 h 58 min
